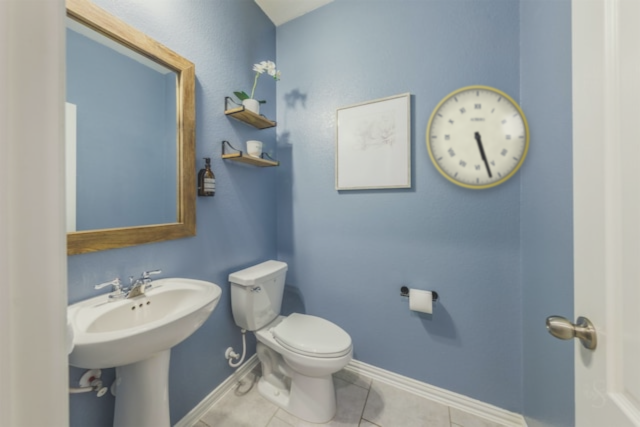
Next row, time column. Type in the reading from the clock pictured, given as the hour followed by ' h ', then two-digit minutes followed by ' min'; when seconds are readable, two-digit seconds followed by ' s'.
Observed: 5 h 27 min
